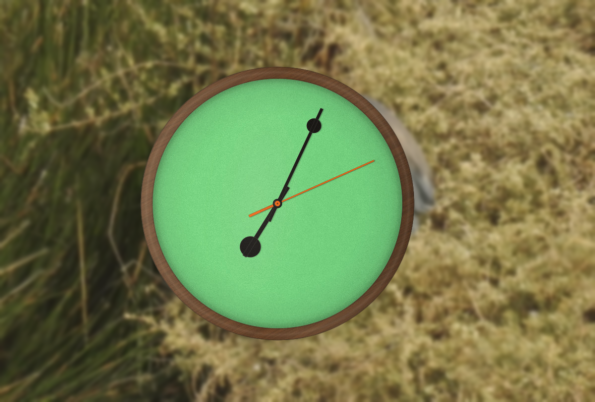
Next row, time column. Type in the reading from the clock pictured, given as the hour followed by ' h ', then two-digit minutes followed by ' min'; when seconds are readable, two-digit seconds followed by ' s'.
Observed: 7 h 04 min 11 s
